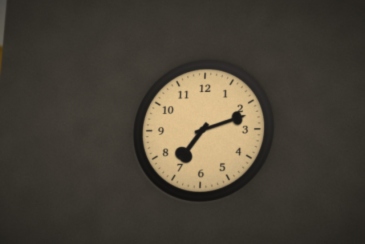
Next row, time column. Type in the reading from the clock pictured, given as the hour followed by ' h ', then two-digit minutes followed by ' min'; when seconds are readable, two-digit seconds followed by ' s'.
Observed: 7 h 12 min
